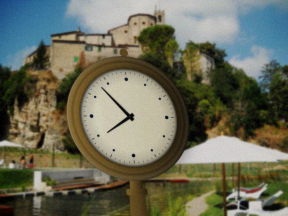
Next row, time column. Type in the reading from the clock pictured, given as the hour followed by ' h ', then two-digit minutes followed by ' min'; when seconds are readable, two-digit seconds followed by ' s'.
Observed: 7 h 53 min
